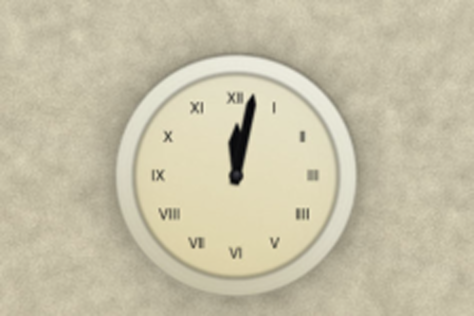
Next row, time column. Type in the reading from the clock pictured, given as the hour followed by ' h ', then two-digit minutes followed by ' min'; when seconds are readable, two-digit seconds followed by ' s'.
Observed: 12 h 02 min
